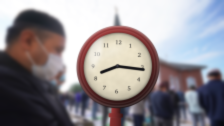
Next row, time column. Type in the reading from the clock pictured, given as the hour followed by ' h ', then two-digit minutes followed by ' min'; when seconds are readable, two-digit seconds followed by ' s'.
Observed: 8 h 16 min
